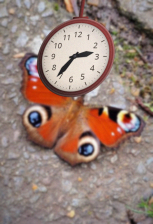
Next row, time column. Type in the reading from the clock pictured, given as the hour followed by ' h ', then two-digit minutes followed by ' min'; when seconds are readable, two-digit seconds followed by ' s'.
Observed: 2 h 36 min
